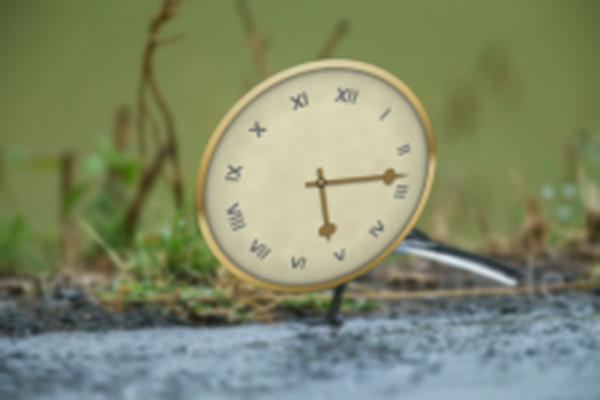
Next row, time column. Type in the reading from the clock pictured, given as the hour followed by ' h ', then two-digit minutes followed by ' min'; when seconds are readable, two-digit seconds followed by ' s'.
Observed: 5 h 13 min
